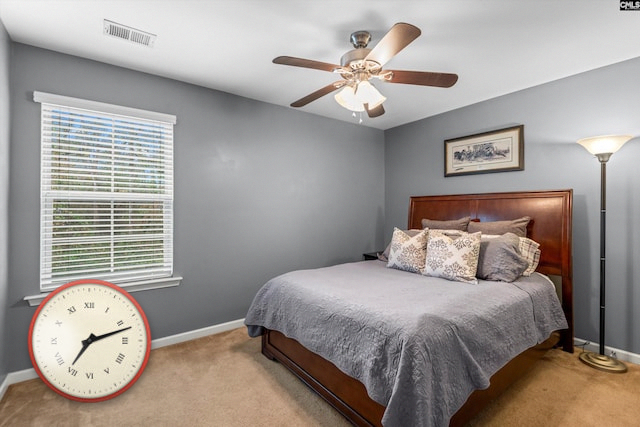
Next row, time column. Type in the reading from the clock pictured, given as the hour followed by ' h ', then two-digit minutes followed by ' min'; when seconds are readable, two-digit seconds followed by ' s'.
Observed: 7 h 12 min
